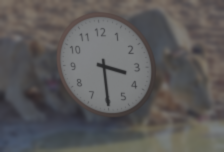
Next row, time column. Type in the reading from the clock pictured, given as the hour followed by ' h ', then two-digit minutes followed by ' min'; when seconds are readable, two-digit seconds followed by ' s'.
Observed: 3 h 30 min
